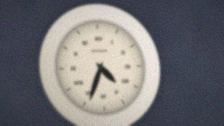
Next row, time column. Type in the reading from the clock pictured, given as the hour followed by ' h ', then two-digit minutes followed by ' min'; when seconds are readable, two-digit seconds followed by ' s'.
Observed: 4 h 34 min
